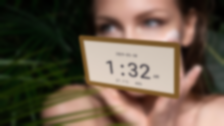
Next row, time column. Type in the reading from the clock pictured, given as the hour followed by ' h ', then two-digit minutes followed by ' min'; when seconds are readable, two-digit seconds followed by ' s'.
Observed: 1 h 32 min
